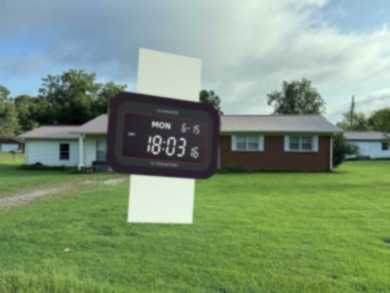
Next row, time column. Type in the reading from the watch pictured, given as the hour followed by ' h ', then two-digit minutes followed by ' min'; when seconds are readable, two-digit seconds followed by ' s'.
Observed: 18 h 03 min 16 s
